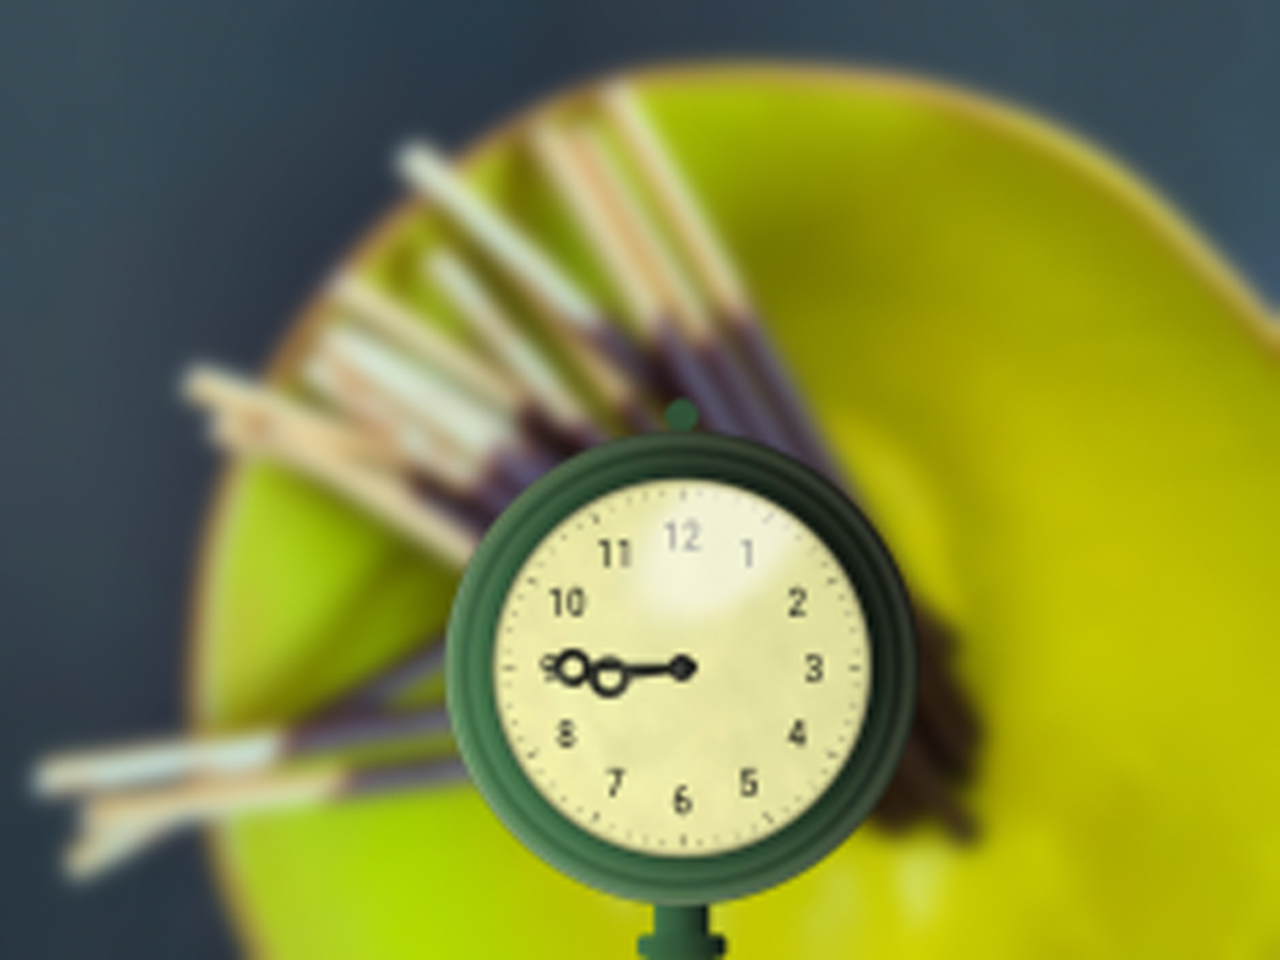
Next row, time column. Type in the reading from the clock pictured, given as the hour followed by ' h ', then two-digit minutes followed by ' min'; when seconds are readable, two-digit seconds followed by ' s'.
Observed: 8 h 45 min
